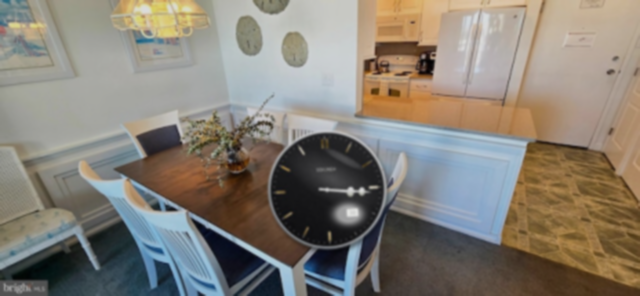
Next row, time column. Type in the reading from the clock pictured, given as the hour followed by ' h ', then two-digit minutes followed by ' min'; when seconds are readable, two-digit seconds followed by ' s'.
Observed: 3 h 16 min
